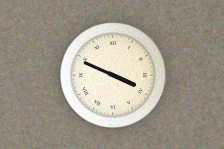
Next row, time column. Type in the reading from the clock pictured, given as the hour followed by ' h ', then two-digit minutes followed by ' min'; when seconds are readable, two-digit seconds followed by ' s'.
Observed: 3 h 49 min
